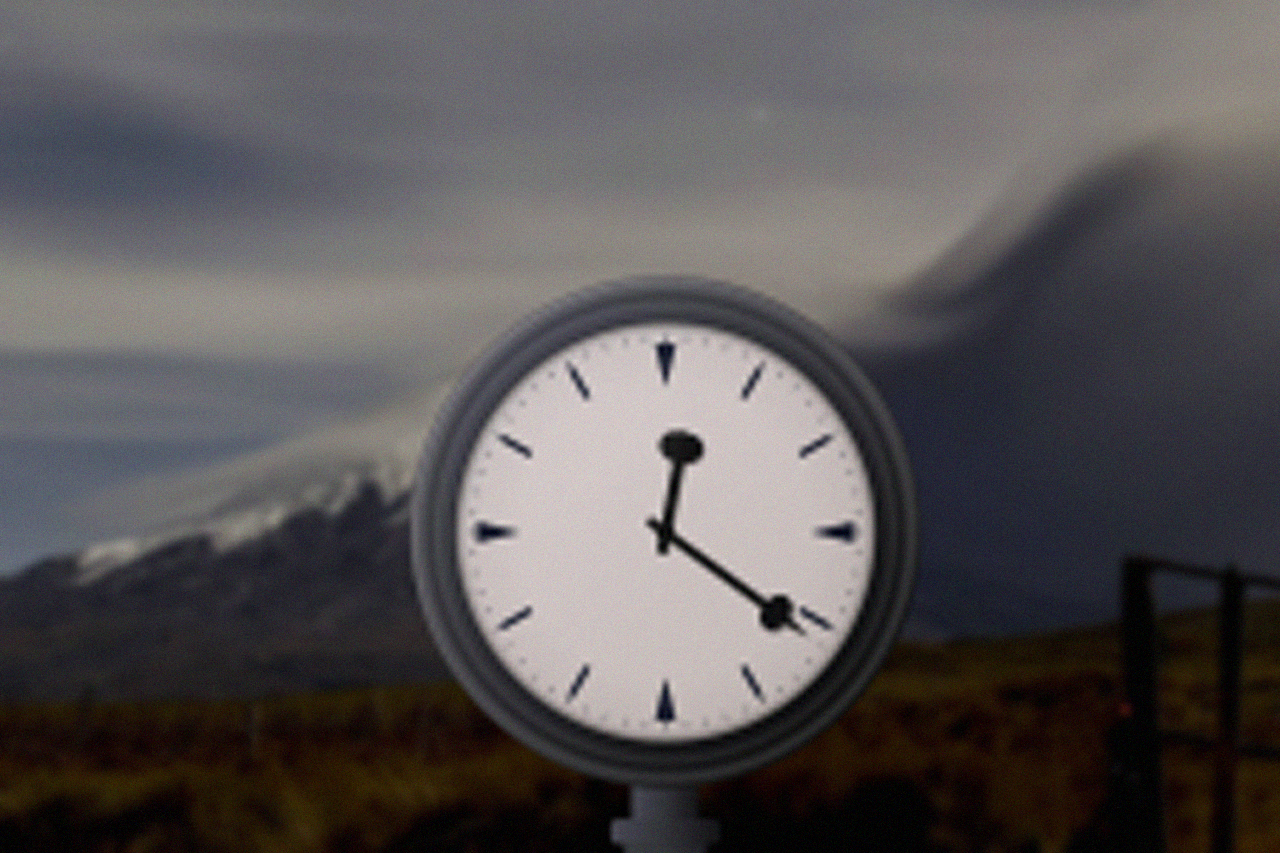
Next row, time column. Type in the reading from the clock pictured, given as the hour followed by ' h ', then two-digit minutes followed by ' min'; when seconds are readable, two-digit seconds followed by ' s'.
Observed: 12 h 21 min
